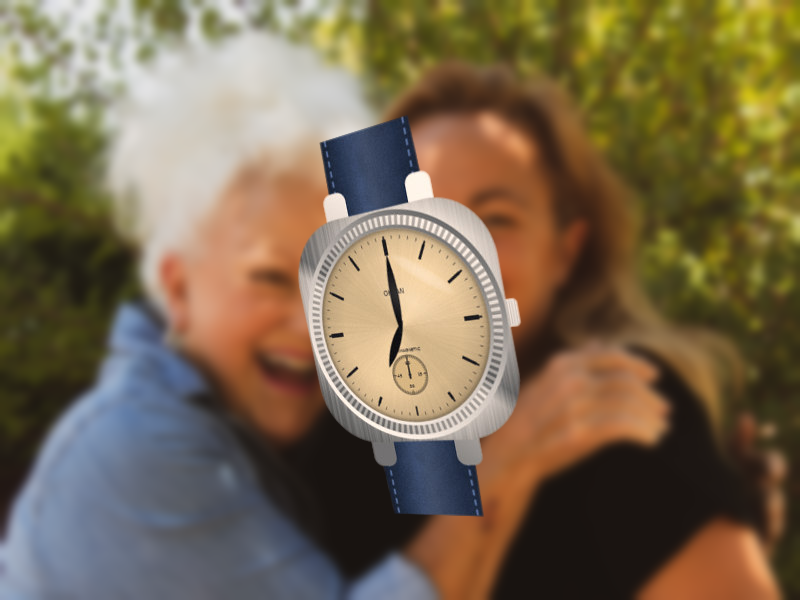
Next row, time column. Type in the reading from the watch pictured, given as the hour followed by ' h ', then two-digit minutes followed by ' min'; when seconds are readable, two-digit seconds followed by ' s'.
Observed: 7 h 00 min
